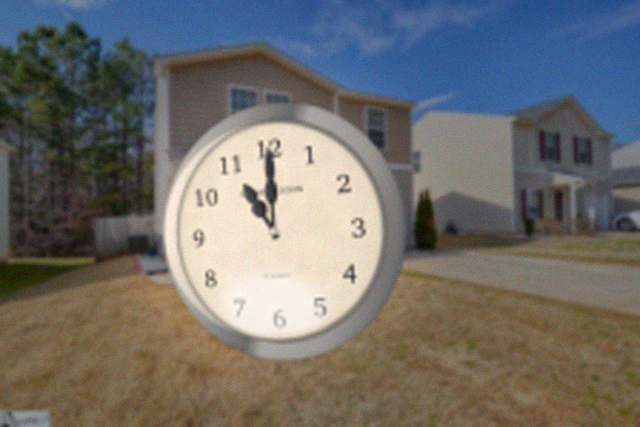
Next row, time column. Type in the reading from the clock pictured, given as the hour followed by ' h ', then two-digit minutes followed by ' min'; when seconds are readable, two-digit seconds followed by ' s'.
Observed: 11 h 00 min
